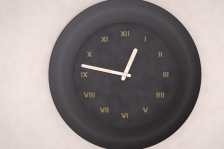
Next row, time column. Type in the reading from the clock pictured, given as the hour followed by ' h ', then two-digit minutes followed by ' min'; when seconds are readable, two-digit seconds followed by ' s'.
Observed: 12 h 47 min
